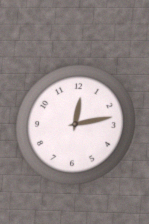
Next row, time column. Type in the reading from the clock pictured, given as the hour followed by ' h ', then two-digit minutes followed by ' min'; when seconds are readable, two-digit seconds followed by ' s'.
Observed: 12 h 13 min
